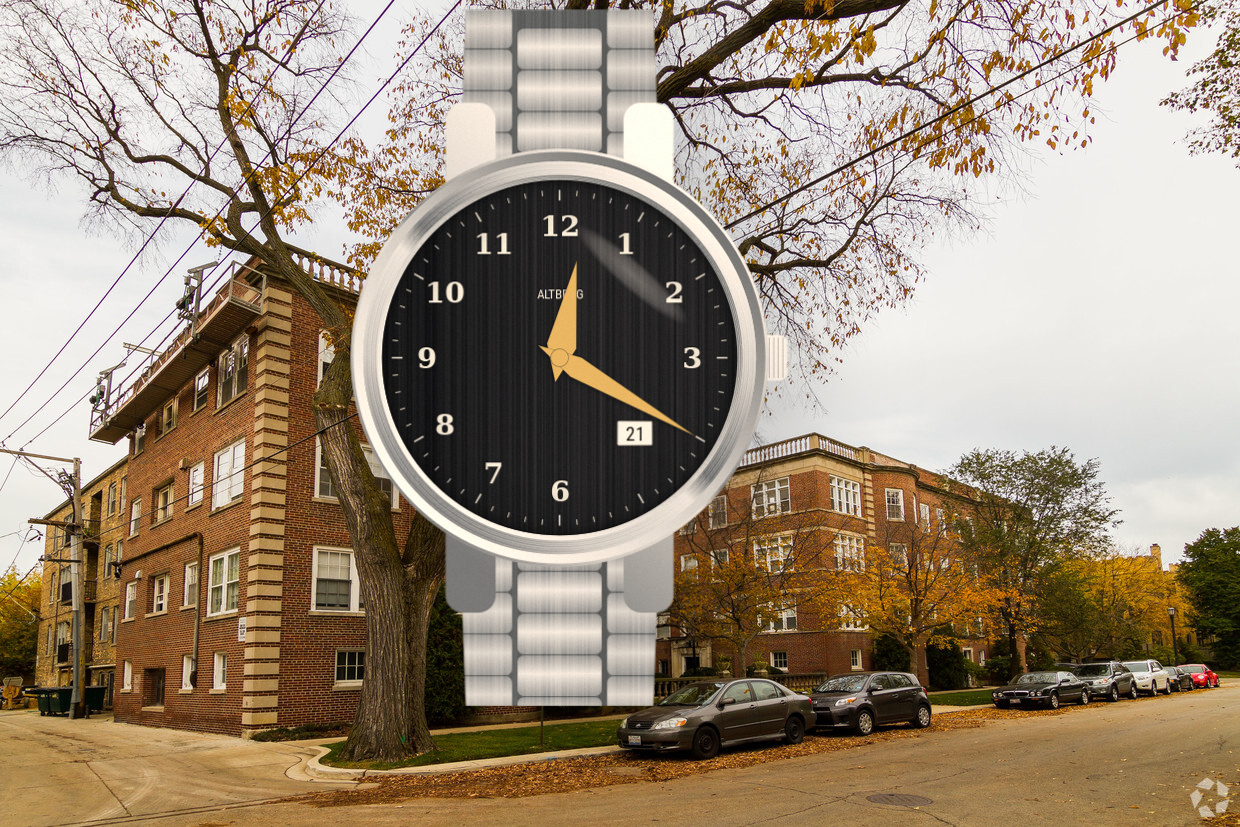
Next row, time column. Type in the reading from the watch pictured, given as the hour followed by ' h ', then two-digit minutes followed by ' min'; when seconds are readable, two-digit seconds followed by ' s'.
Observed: 12 h 20 min
